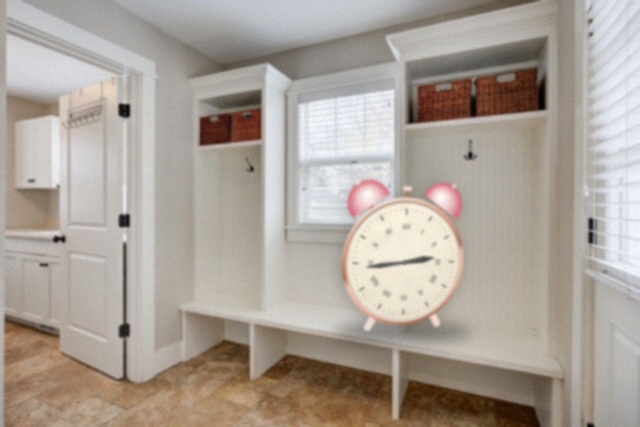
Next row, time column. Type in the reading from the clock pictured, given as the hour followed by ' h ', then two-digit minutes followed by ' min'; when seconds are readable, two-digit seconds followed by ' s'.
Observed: 2 h 44 min
